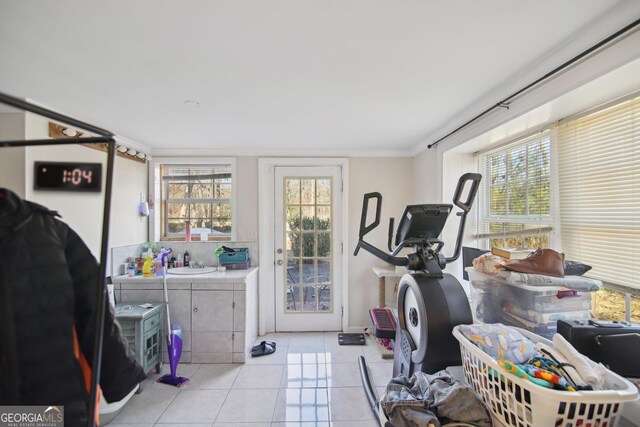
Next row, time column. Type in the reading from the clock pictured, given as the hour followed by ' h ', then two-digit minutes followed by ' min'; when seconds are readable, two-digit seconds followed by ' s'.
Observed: 1 h 04 min
